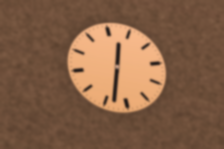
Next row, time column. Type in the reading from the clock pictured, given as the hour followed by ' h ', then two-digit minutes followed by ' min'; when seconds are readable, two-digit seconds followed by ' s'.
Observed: 12 h 33 min
